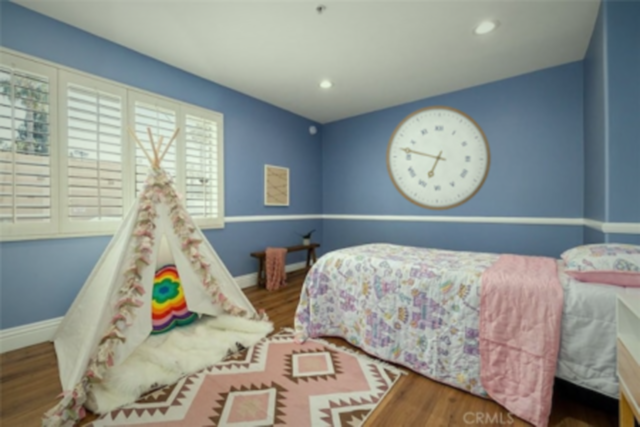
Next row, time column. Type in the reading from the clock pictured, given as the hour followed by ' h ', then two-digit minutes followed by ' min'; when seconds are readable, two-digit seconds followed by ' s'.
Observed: 6 h 47 min
